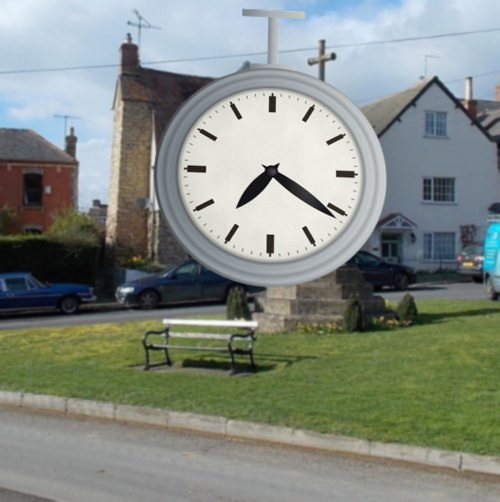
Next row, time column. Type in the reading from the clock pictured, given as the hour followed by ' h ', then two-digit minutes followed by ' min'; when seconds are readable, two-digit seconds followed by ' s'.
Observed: 7 h 21 min
